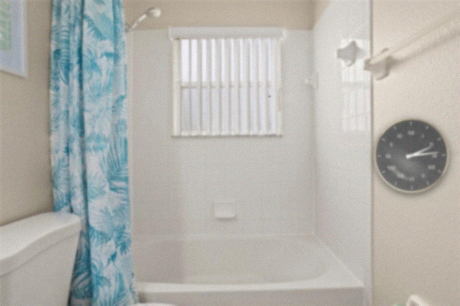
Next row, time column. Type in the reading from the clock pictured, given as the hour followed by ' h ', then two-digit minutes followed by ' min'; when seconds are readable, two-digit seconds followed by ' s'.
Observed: 2 h 14 min
